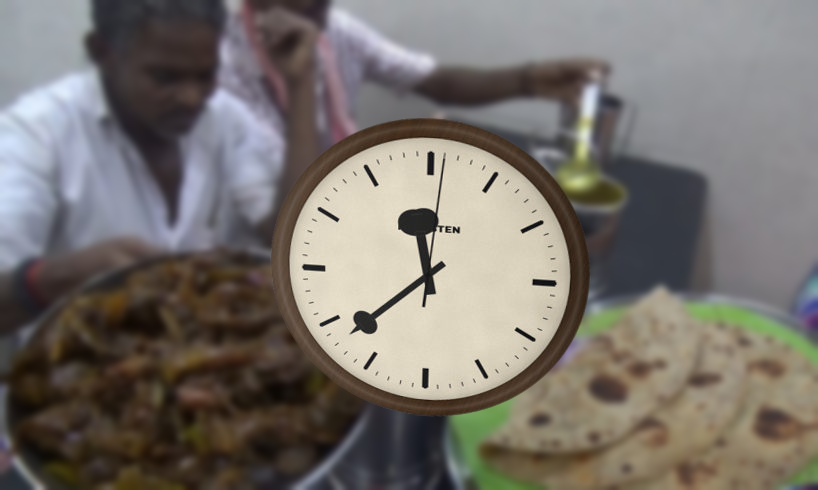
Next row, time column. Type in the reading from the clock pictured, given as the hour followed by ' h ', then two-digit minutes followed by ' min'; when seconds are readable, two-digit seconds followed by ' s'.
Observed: 11 h 38 min 01 s
